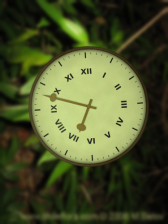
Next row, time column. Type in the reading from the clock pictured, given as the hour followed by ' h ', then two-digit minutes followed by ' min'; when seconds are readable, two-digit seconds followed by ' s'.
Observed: 6 h 48 min
